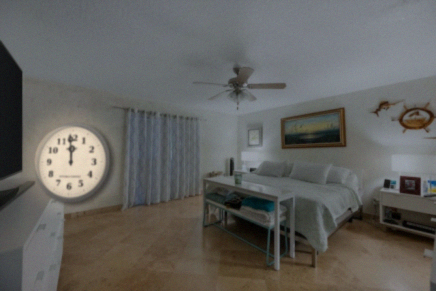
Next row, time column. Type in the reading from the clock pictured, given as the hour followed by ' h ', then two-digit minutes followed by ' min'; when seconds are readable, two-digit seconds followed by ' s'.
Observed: 11 h 59 min
